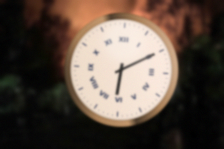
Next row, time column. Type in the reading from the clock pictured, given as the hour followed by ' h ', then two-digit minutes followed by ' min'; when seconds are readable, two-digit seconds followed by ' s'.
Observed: 6 h 10 min
